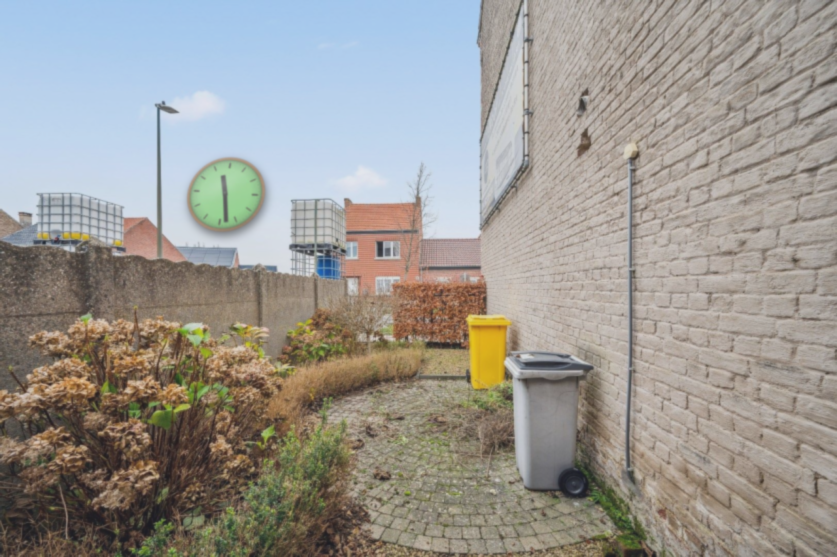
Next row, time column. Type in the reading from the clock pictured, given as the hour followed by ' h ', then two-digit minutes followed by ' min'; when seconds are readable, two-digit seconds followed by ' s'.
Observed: 11 h 28 min
